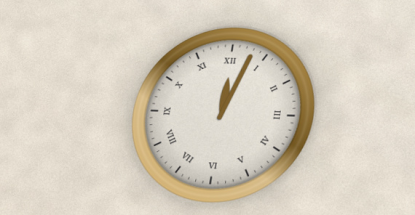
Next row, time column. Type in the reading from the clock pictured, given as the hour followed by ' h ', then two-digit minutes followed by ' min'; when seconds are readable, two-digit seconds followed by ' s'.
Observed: 12 h 03 min
